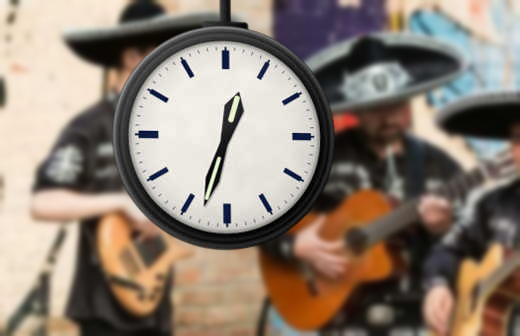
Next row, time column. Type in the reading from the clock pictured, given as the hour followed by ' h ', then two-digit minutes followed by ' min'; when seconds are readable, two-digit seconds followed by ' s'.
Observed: 12 h 33 min
